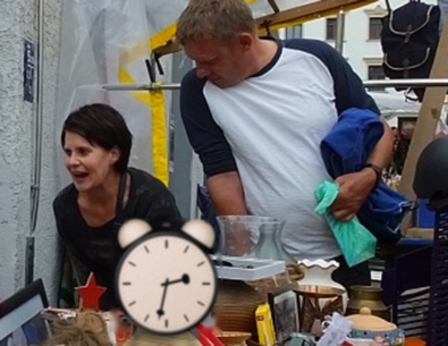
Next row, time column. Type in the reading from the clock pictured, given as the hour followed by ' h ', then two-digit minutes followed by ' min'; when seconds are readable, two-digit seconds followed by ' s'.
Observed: 2 h 32 min
